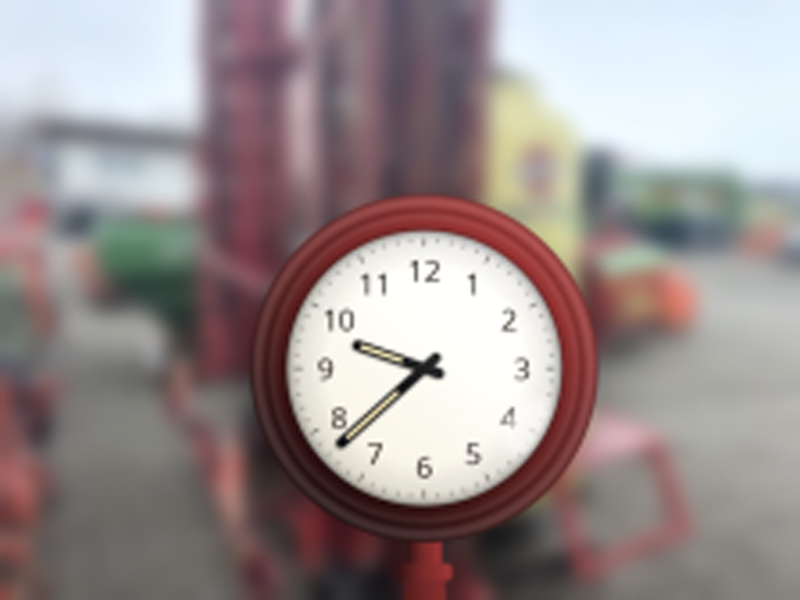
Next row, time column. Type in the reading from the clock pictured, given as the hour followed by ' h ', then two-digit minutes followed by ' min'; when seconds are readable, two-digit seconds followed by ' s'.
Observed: 9 h 38 min
